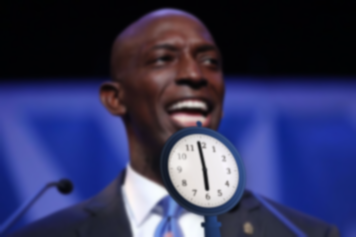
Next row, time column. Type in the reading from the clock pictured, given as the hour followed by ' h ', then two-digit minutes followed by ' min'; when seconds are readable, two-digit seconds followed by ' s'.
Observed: 5 h 59 min
